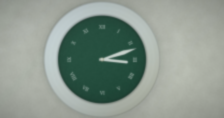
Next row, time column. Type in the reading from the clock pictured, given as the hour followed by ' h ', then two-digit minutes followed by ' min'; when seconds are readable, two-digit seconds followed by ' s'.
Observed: 3 h 12 min
